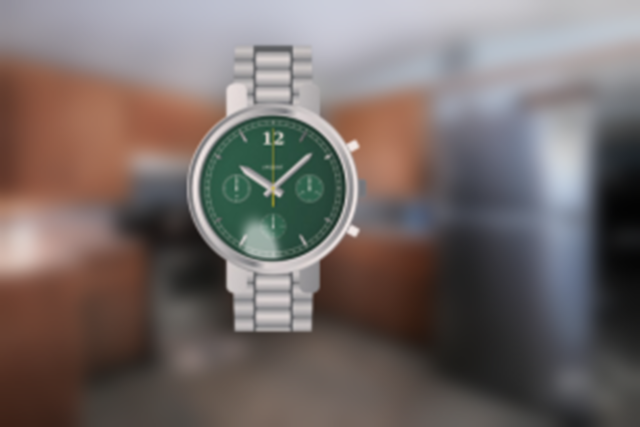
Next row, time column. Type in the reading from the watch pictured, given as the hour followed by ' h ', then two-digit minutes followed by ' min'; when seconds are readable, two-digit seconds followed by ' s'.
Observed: 10 h 08 min
